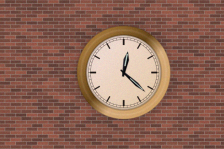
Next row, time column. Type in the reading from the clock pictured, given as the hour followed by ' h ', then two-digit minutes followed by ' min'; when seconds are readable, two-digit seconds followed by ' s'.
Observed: 12 h 22 min
